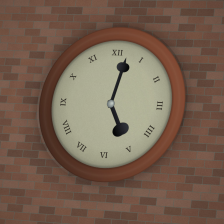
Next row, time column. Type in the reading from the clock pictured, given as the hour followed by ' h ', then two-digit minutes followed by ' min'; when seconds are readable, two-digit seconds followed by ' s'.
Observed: 5 h 02 min
